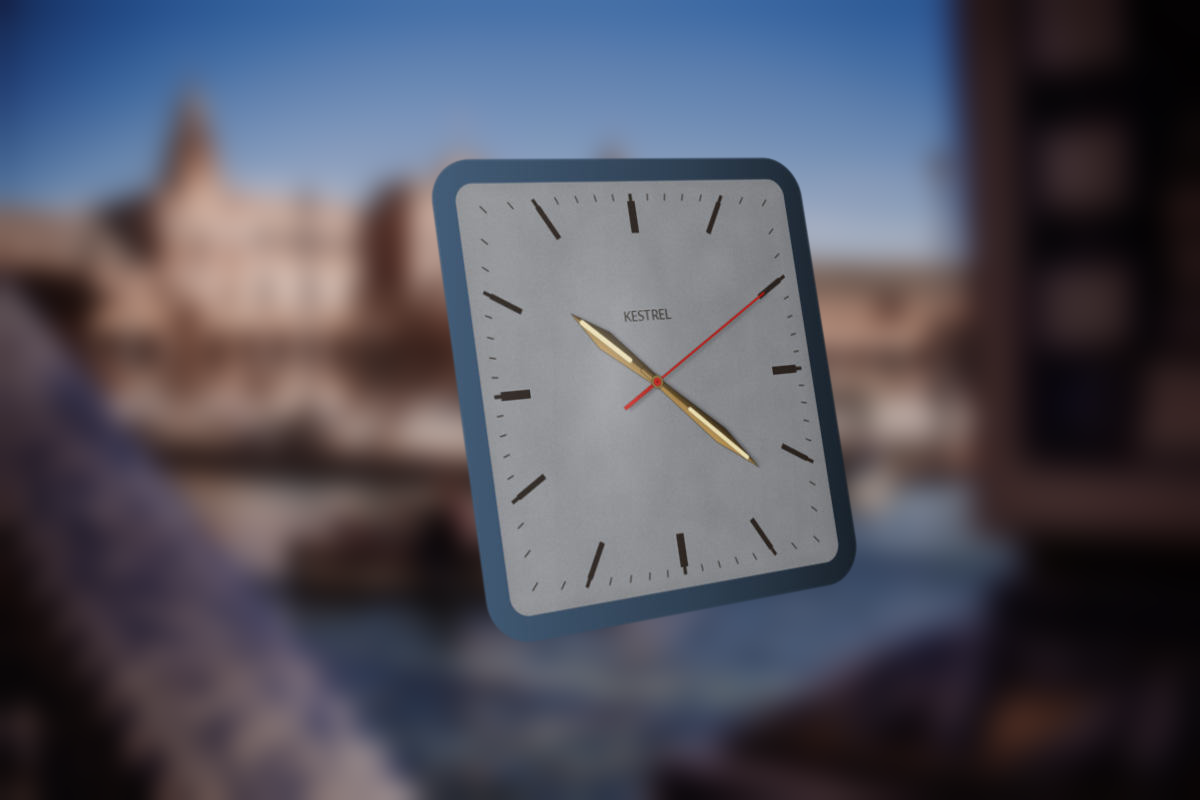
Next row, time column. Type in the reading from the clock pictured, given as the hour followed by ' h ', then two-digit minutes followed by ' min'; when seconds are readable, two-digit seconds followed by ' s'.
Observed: 10 h 22 min 10 s
